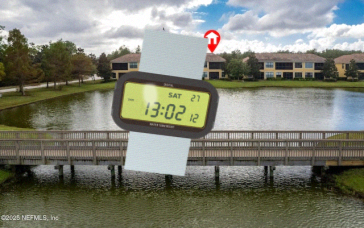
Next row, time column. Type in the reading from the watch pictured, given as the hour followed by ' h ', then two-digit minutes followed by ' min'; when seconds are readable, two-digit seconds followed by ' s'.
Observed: 13 h 02 min 12 s
